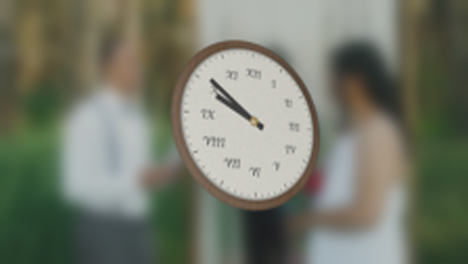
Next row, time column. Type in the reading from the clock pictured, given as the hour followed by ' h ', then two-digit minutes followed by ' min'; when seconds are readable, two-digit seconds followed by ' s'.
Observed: 9 h 51 min
